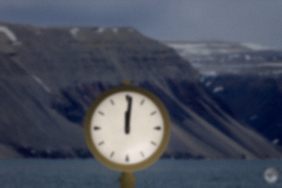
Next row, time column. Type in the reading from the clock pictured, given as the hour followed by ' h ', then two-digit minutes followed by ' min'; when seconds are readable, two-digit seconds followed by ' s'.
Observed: 12 h 01 min
